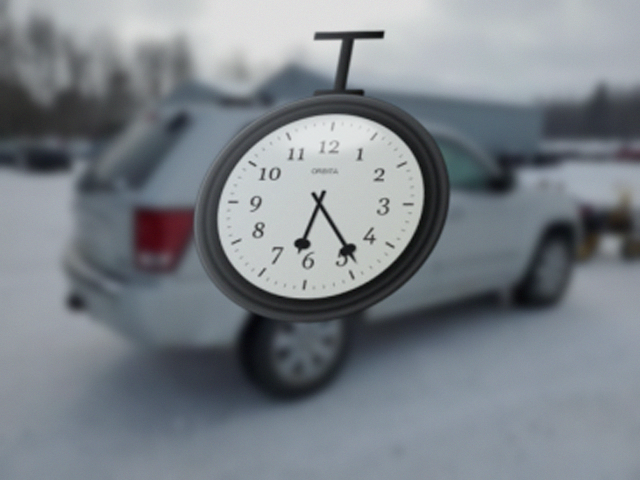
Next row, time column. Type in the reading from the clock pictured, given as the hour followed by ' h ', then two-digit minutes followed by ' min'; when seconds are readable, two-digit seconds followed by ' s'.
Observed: 6 h 24 min
